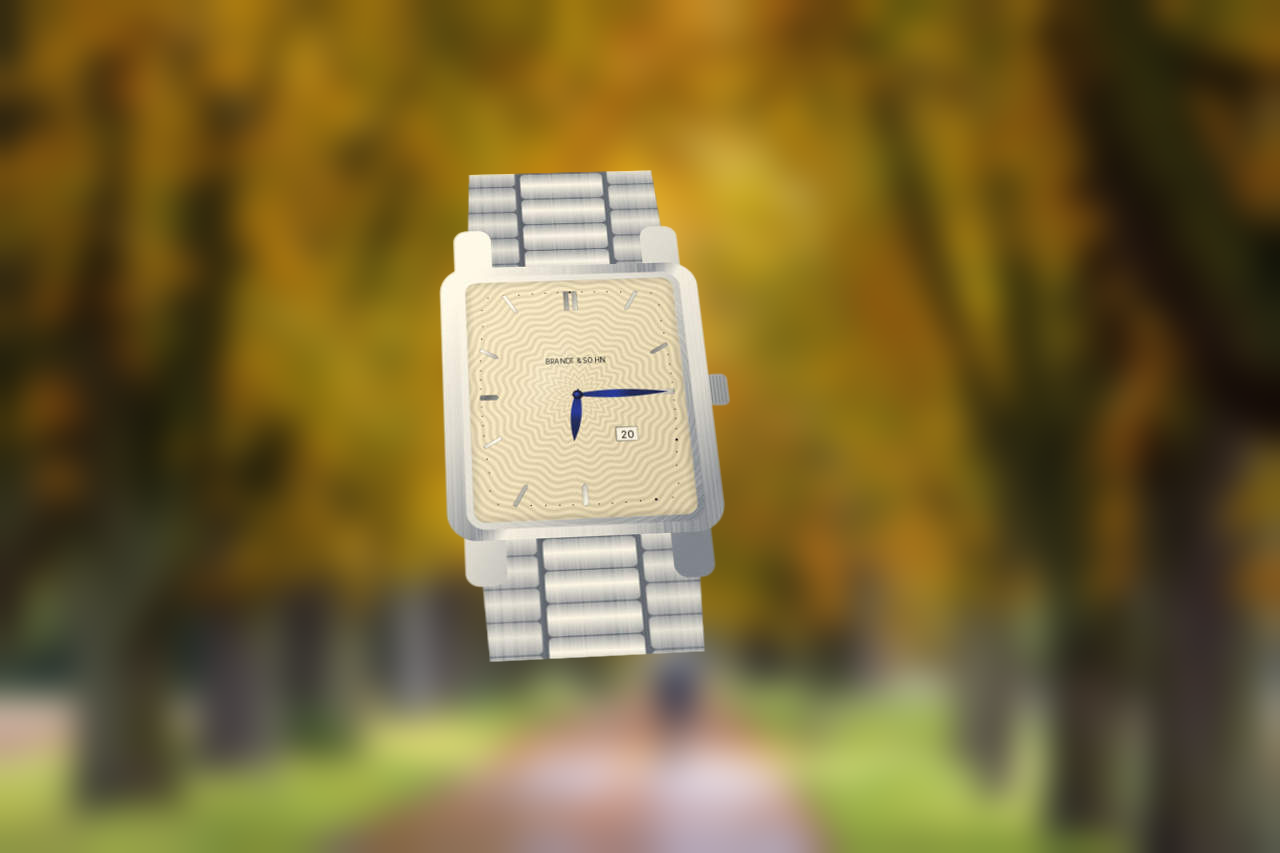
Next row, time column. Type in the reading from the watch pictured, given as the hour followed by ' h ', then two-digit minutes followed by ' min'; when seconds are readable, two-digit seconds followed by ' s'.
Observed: 6 h 15 min
